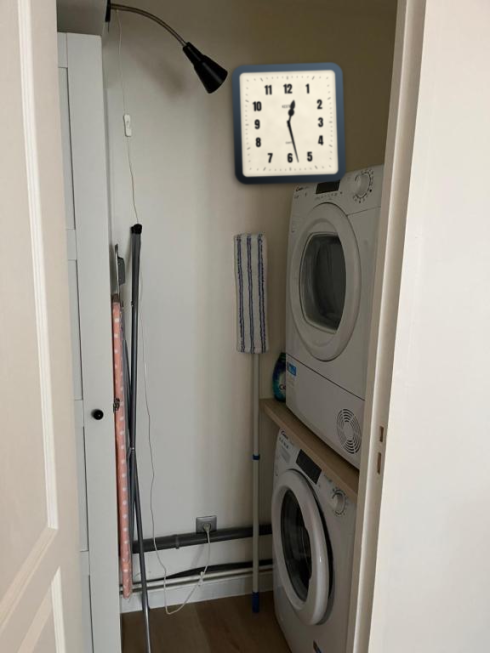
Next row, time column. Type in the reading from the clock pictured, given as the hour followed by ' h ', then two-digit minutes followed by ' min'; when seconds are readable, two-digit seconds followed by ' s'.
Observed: 12 h 28 min
